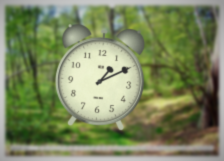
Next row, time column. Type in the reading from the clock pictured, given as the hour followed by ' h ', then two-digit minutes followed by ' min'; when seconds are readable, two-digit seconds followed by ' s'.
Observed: 1 h 10 min
